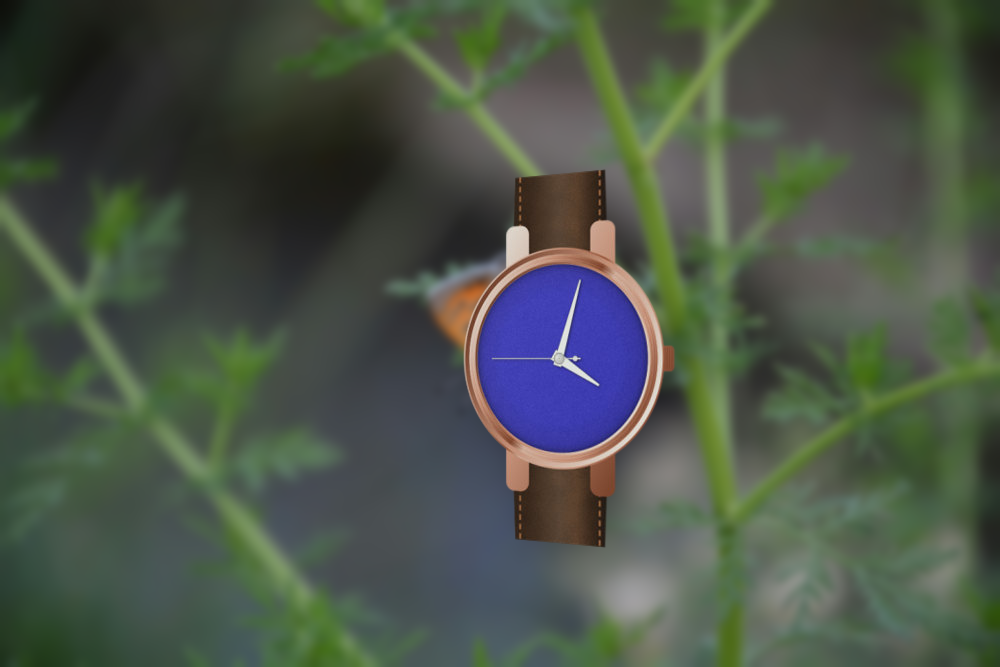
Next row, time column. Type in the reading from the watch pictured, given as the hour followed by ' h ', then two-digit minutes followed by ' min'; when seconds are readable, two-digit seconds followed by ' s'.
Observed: 4 h 02 min 45 s
